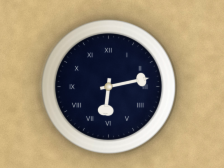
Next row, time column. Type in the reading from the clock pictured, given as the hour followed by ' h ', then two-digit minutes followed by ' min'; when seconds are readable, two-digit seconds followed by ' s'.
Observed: 6 h 13 min
